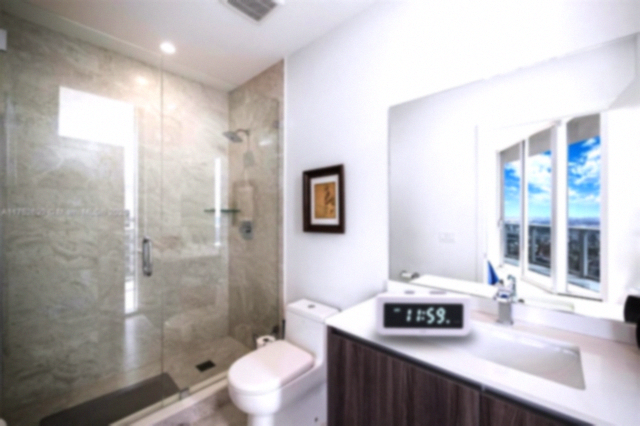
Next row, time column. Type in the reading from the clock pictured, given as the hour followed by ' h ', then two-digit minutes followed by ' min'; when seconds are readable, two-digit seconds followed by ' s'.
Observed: 11 h 59 min
